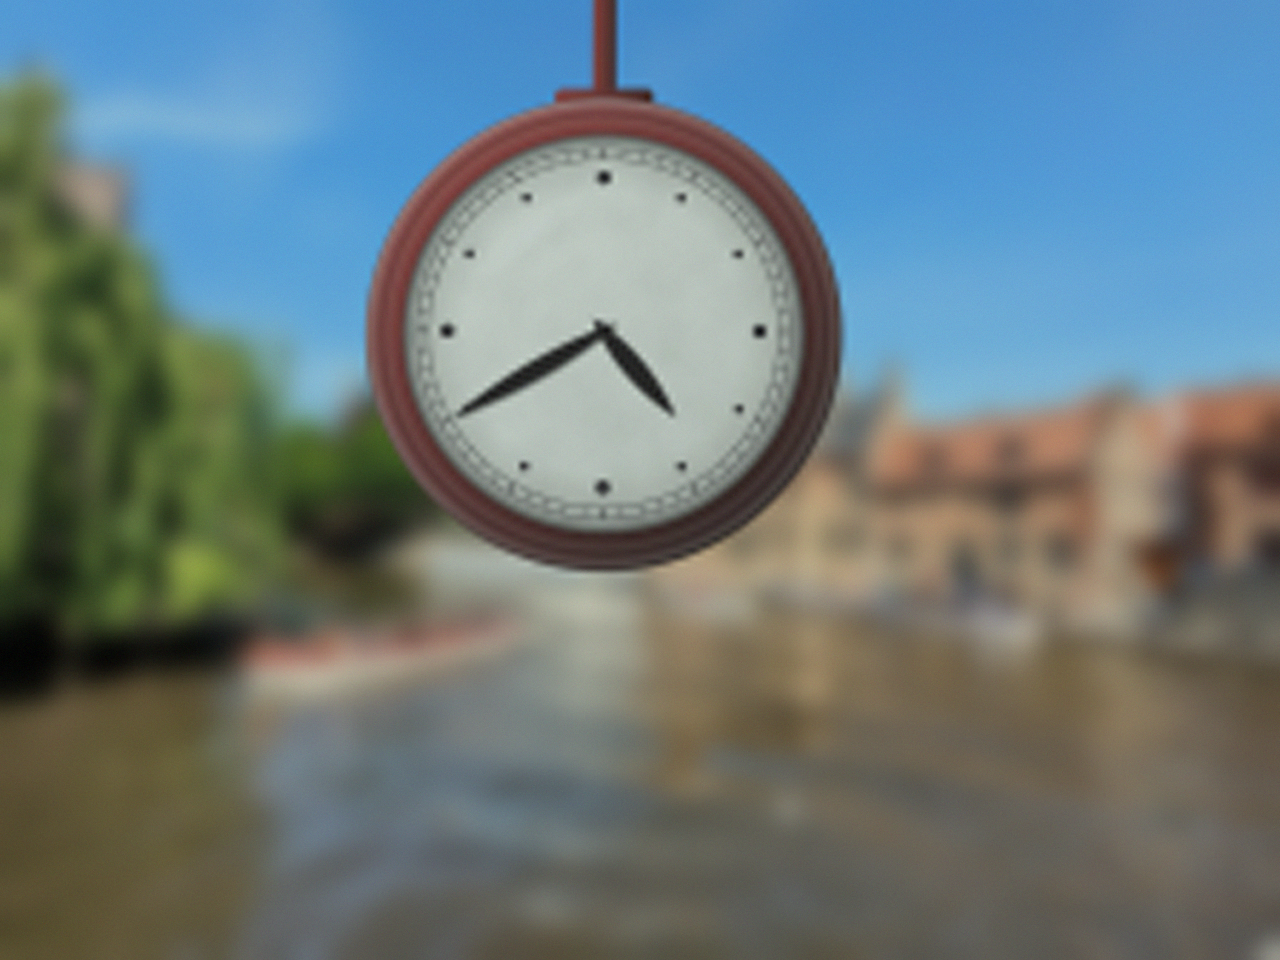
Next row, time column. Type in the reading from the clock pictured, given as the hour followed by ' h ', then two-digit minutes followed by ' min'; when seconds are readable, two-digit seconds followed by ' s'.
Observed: 4 h 40 min
